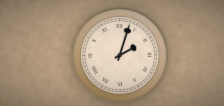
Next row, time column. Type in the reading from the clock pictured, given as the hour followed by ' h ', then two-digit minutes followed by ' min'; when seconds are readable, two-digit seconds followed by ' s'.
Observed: 2 h 03 min
